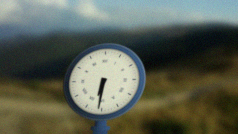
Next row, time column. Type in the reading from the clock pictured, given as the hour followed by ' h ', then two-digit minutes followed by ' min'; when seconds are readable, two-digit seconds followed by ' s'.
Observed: 6 h 31 min
